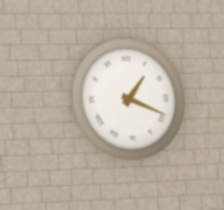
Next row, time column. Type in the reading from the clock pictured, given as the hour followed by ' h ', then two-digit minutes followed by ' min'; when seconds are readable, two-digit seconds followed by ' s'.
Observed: 1 h 19 min
